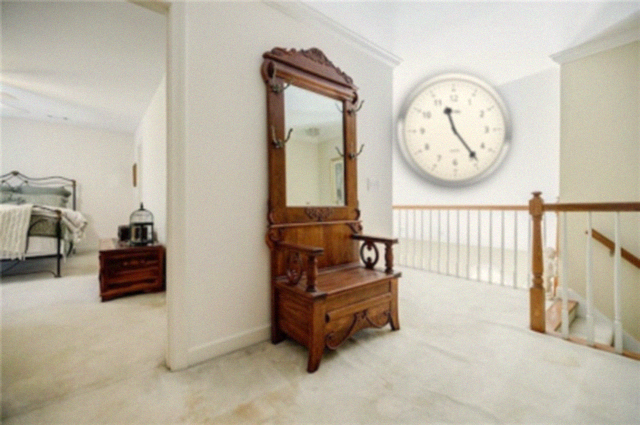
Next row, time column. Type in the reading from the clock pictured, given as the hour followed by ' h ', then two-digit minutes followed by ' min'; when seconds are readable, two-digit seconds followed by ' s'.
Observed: 11 h 24 min
